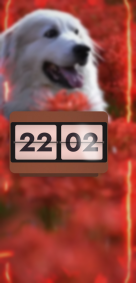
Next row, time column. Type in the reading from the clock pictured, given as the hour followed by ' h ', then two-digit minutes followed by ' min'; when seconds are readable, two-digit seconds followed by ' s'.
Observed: 22 h 02 min
